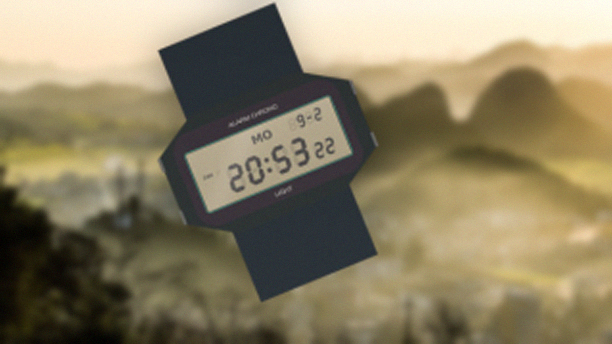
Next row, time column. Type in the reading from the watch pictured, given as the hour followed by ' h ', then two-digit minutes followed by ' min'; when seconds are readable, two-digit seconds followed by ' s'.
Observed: 20 h 53 min 22 s
